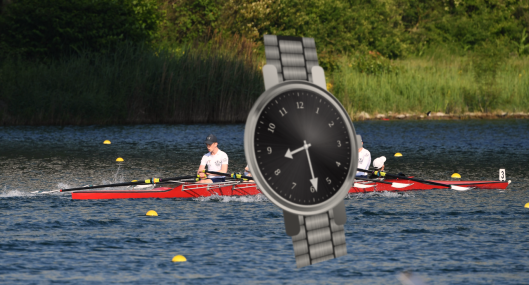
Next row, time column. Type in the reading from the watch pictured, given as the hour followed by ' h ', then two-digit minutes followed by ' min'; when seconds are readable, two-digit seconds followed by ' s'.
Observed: 8 h 29 min
